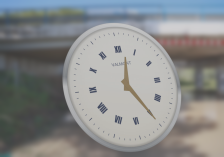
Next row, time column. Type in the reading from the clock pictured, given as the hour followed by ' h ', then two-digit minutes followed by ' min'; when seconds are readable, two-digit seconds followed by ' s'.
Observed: 12 h 25 min
